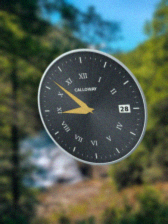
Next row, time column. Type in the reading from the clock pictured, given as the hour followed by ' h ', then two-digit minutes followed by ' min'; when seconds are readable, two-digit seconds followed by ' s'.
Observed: 8 h 52 min
